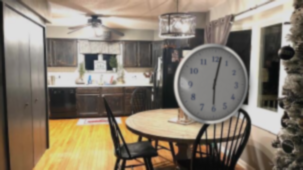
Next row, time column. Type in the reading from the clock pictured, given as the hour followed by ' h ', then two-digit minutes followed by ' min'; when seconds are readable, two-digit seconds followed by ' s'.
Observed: 6 h 02 min
